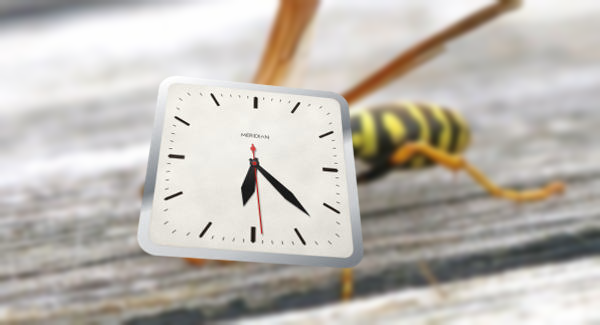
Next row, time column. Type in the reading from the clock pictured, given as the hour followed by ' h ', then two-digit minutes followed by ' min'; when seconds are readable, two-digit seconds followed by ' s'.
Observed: 6 h 22 min 29 s
